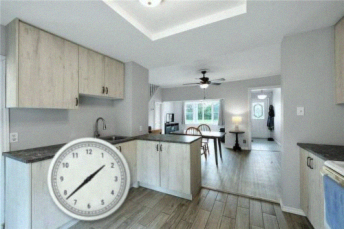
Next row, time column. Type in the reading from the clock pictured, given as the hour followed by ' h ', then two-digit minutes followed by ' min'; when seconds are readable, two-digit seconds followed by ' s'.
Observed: 1 h 38 min
